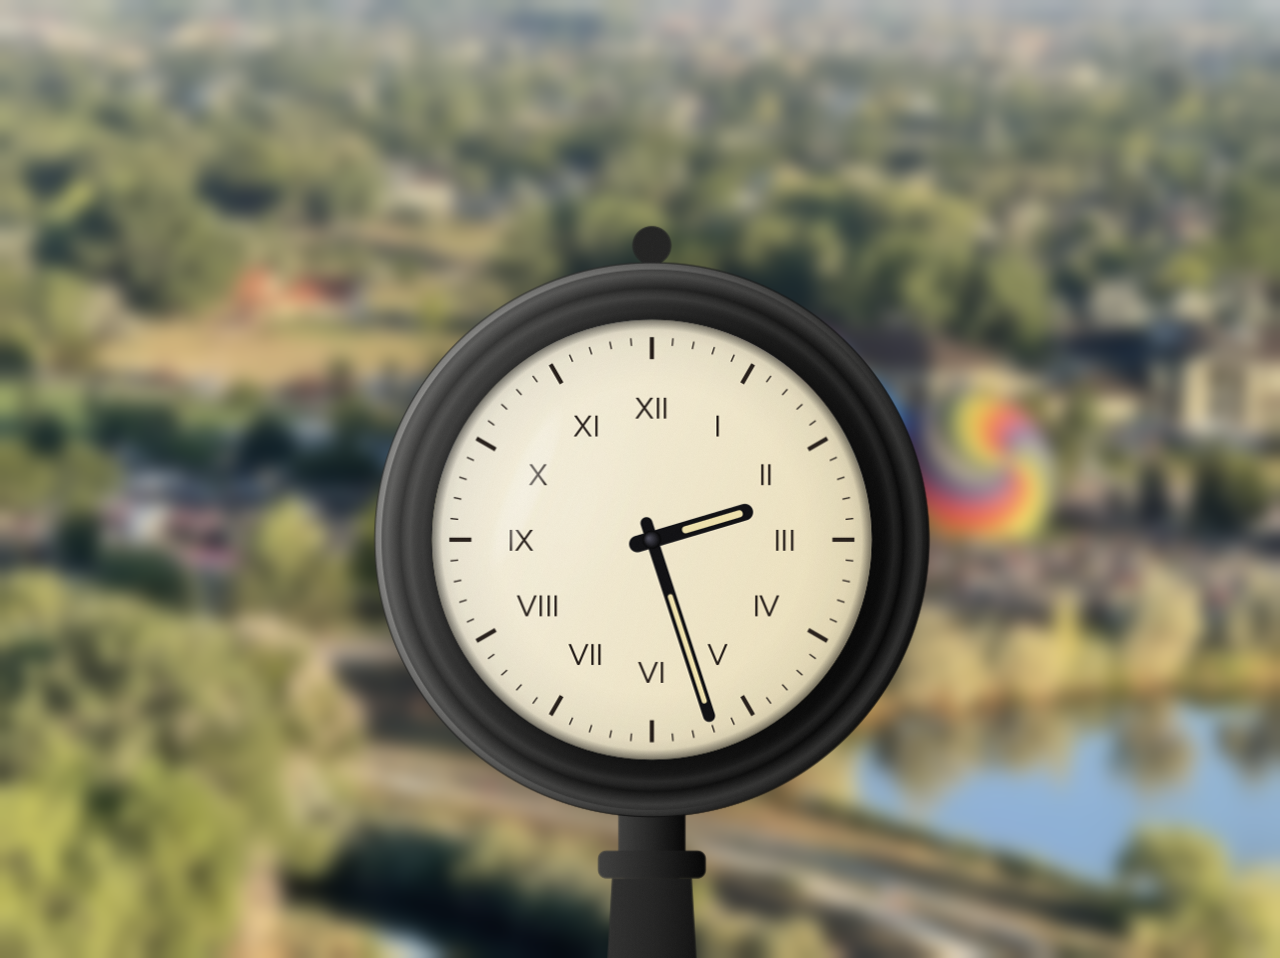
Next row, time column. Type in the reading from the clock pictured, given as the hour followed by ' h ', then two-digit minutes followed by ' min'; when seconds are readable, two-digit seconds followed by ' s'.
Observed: 2 h 27 min
